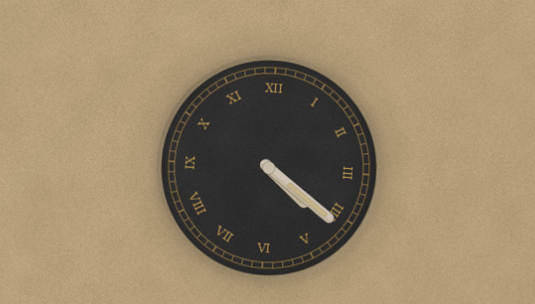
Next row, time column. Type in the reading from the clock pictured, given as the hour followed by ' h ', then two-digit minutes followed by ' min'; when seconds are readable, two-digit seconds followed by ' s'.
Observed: 4 h 21 min
